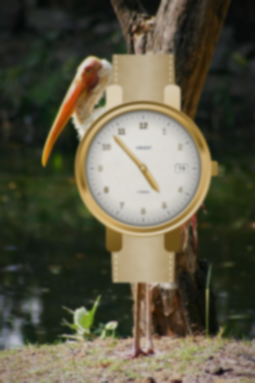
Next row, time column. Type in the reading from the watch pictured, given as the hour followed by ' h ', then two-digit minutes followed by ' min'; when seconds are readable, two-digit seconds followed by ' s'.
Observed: 4 h 53 min
